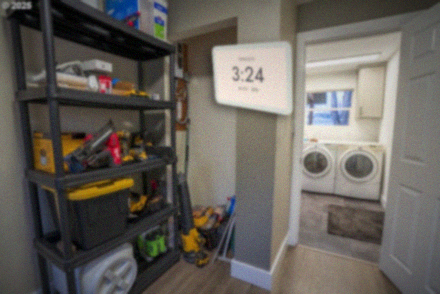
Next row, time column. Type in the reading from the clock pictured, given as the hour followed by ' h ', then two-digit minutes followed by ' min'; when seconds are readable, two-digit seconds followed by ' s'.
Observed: 3 h 24 min
